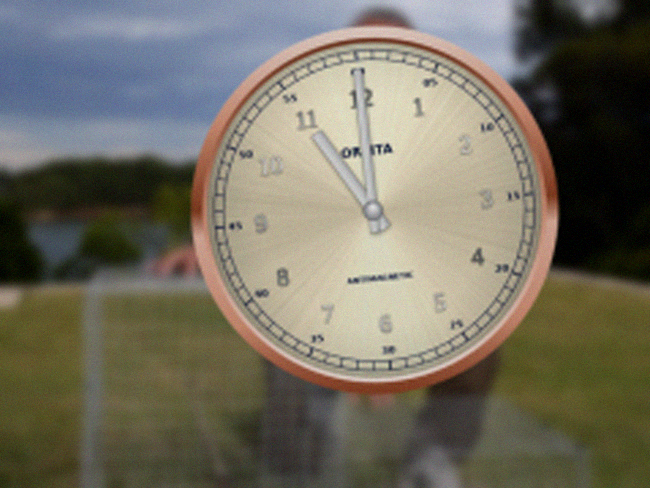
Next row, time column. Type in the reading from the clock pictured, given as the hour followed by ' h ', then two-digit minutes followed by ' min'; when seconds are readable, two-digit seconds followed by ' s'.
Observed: 11 h 00 min
